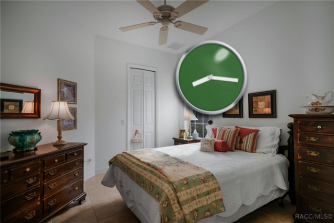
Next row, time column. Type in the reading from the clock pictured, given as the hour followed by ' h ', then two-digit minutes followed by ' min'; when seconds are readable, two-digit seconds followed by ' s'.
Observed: 8 h 16 min
